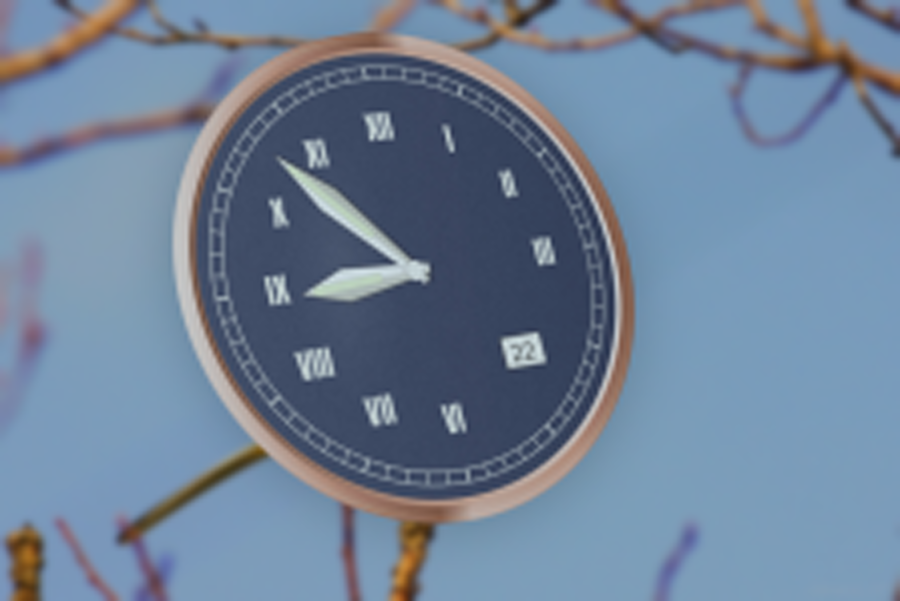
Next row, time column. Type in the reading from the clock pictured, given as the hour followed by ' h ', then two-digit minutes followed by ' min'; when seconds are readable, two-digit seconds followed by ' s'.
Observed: 8 h 53 min
